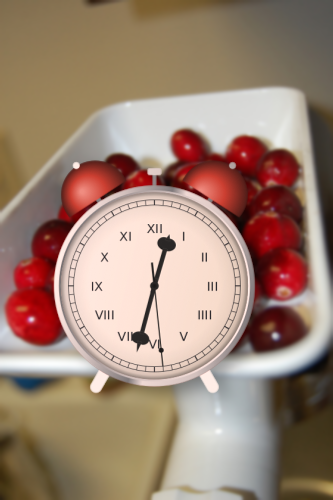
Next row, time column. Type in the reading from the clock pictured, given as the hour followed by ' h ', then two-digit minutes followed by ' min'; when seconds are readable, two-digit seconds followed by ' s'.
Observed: 12 h 32 min 29 s
